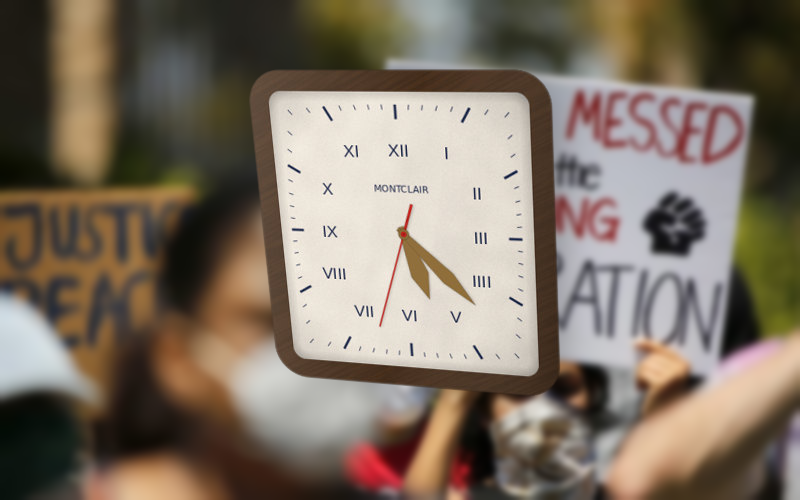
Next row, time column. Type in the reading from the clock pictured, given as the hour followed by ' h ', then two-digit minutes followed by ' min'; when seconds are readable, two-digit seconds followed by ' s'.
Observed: 5 h 22 min 33 s
